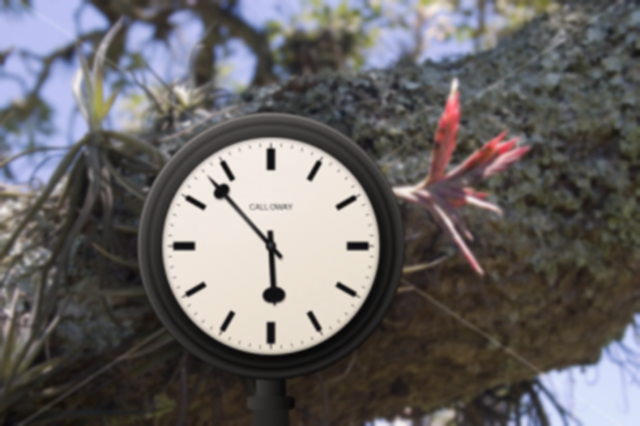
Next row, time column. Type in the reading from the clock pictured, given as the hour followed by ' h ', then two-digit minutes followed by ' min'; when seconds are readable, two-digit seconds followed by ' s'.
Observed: 5 h 53 min
